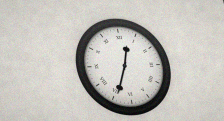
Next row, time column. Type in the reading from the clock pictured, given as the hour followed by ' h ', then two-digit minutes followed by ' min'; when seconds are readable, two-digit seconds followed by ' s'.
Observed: 12 h 34 min
